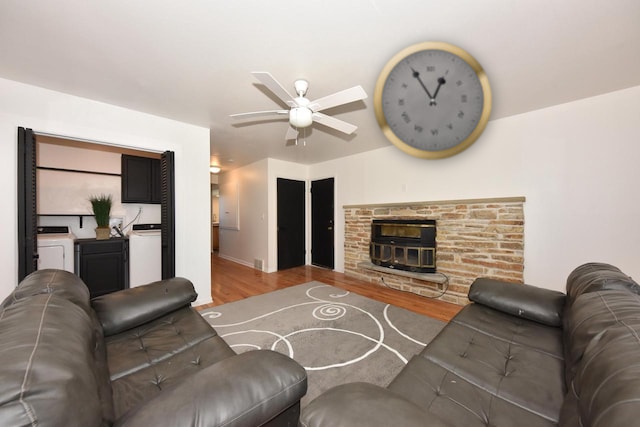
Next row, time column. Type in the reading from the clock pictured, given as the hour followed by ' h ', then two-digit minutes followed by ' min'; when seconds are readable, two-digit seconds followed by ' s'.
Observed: 12 h 55 min
